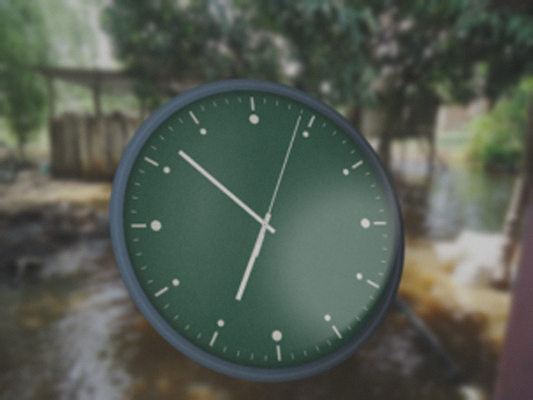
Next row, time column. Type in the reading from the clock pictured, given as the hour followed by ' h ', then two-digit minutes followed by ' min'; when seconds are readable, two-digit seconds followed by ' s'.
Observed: 6 h 52 min 04 s
